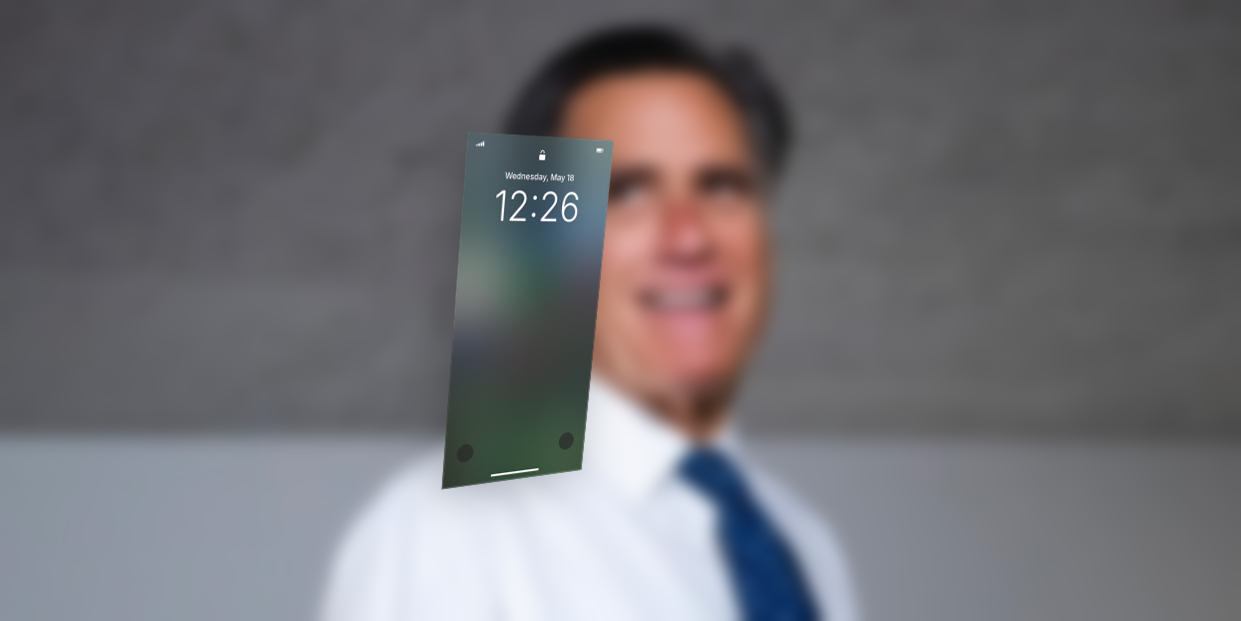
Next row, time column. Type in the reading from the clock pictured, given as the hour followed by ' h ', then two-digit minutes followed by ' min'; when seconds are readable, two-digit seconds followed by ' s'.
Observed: 12 h 26 min
